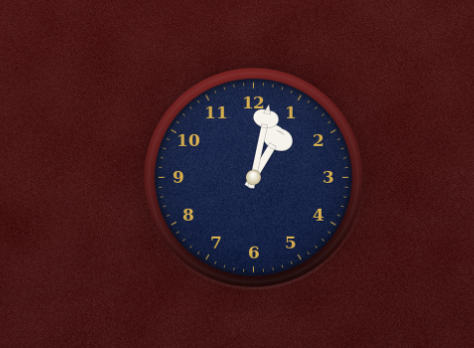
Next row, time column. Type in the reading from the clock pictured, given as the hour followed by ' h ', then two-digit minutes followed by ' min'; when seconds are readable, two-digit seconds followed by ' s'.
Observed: 1 h 02 min
